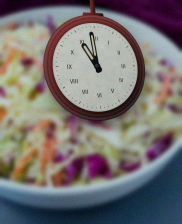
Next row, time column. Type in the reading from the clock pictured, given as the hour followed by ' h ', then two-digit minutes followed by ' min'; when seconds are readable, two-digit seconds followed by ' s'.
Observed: 10 h 59 min
